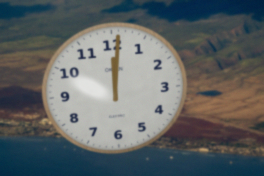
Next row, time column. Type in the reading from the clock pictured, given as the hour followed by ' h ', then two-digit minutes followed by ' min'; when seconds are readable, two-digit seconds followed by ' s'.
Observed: 12 h 01 min
